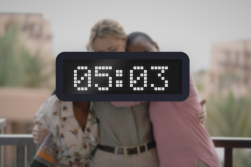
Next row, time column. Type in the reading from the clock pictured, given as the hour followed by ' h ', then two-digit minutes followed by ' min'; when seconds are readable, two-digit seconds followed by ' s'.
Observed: 5 h 03 min
